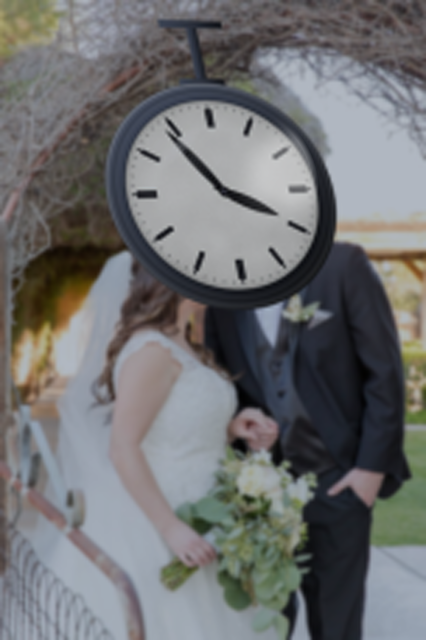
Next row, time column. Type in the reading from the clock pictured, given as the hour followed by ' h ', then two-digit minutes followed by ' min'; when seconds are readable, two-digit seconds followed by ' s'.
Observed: 3 h 54 min
